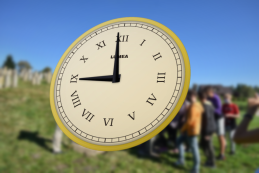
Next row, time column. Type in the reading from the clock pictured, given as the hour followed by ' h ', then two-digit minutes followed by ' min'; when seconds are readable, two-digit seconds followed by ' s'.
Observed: 8 h 59 min
